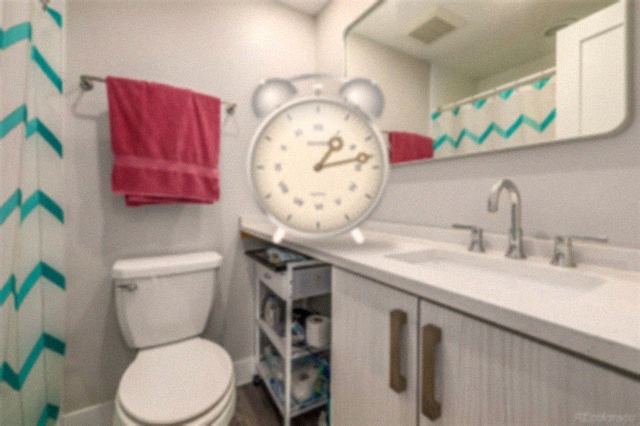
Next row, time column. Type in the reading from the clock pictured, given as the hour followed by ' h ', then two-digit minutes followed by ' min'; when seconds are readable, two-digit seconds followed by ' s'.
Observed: 1 h 13 min
